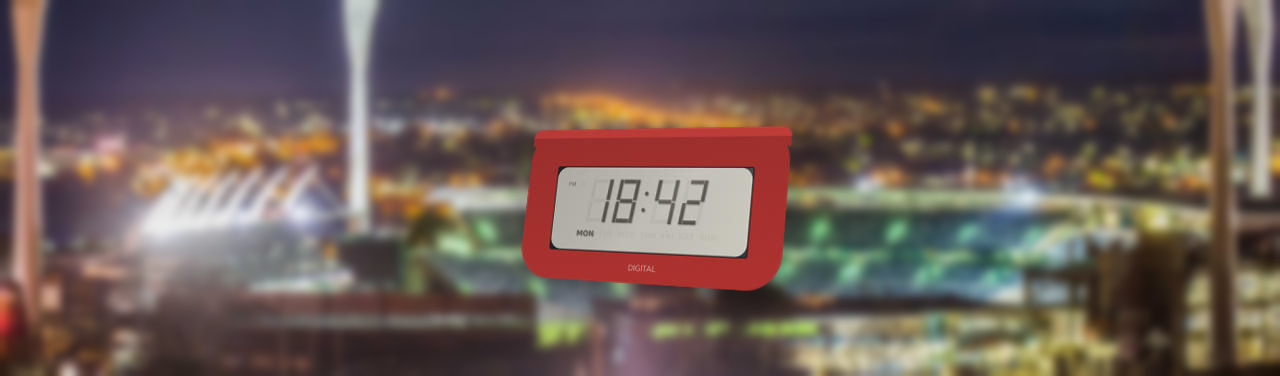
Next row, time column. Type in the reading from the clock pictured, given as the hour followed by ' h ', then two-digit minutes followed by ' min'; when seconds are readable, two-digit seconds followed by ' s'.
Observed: 18 h 42 min
